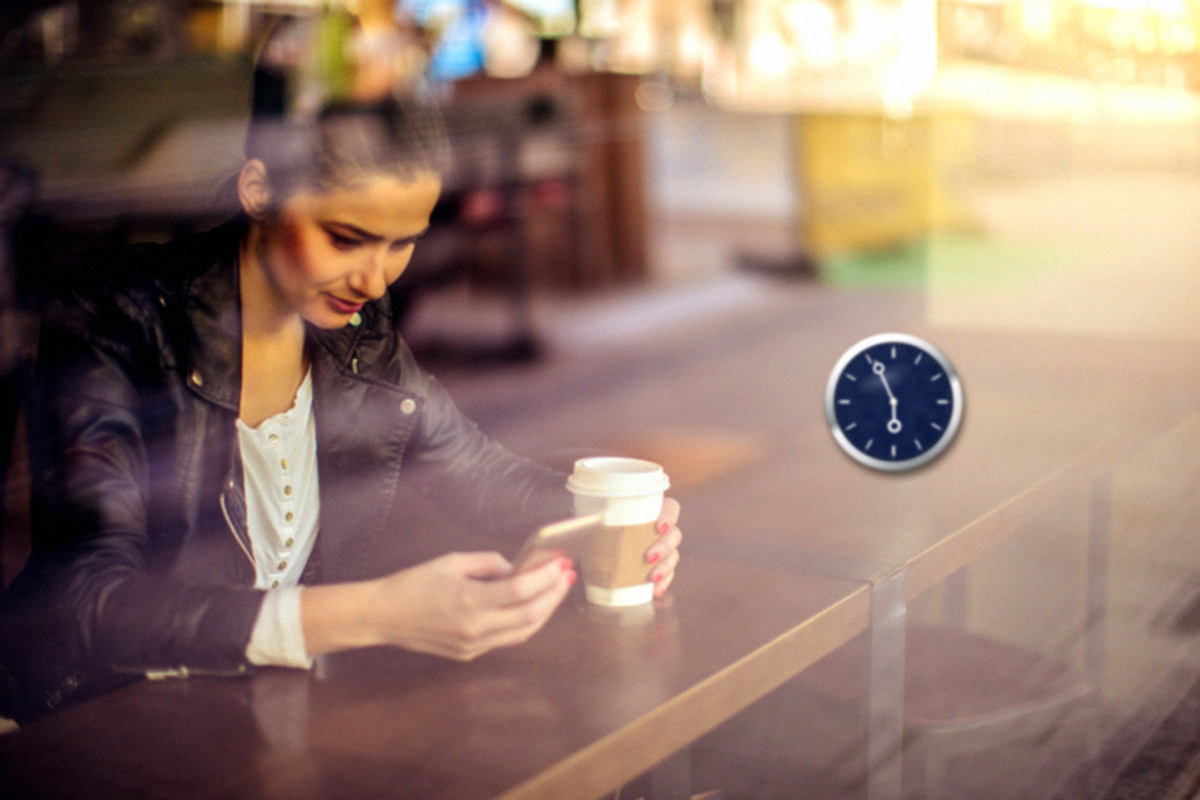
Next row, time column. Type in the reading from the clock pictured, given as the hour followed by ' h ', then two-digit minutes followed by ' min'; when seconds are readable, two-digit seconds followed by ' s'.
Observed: 5 h 56 min
